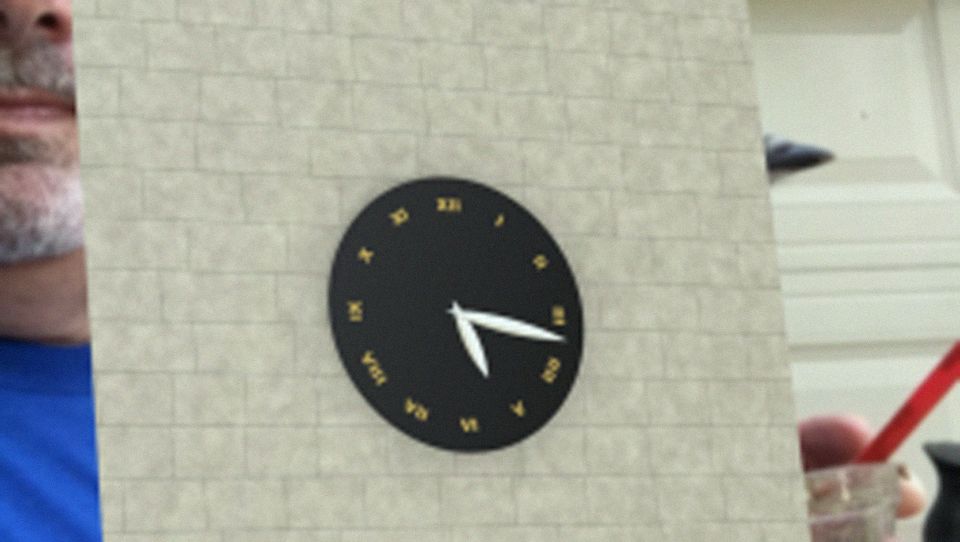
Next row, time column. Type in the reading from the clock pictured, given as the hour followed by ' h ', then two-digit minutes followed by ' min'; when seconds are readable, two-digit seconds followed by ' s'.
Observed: 5 h 17 min
